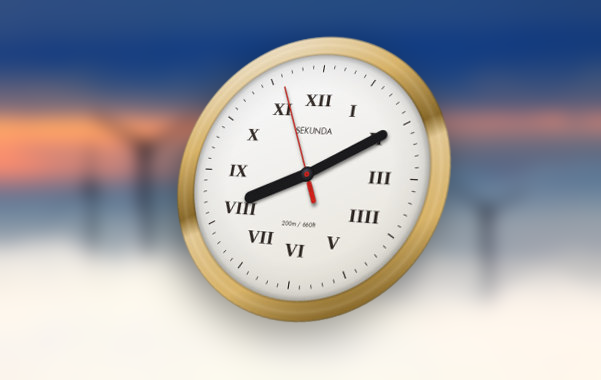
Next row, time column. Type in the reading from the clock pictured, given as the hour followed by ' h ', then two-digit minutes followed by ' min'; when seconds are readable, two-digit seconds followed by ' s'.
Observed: 8 h 09 min 56 s
